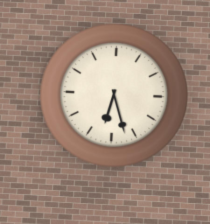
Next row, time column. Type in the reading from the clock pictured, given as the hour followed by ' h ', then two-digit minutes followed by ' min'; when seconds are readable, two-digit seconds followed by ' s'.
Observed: 6 h 27 min
